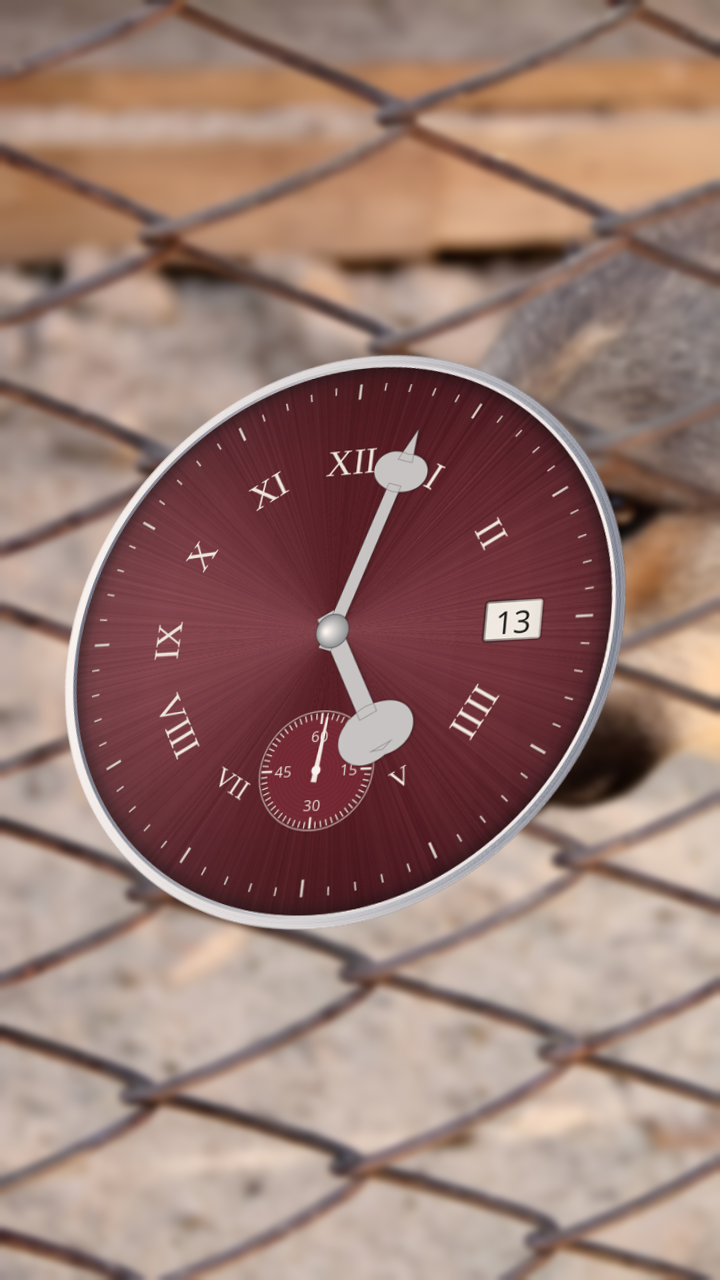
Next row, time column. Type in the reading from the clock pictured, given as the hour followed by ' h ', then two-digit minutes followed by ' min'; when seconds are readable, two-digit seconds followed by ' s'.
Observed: 5 h 03 min 01 s
